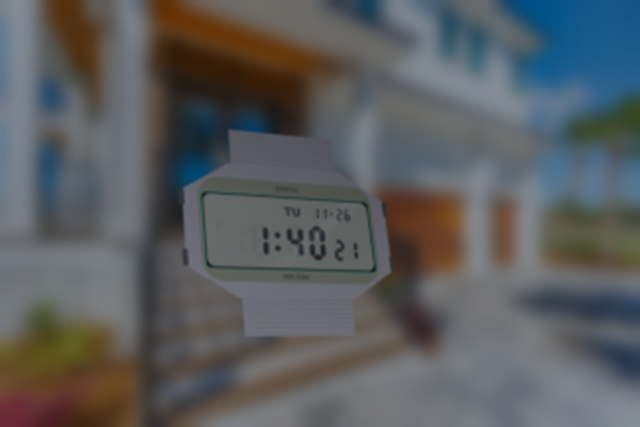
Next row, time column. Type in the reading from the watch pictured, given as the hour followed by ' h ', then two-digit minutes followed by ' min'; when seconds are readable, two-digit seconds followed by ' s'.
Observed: 1 h 40 min 21 s
